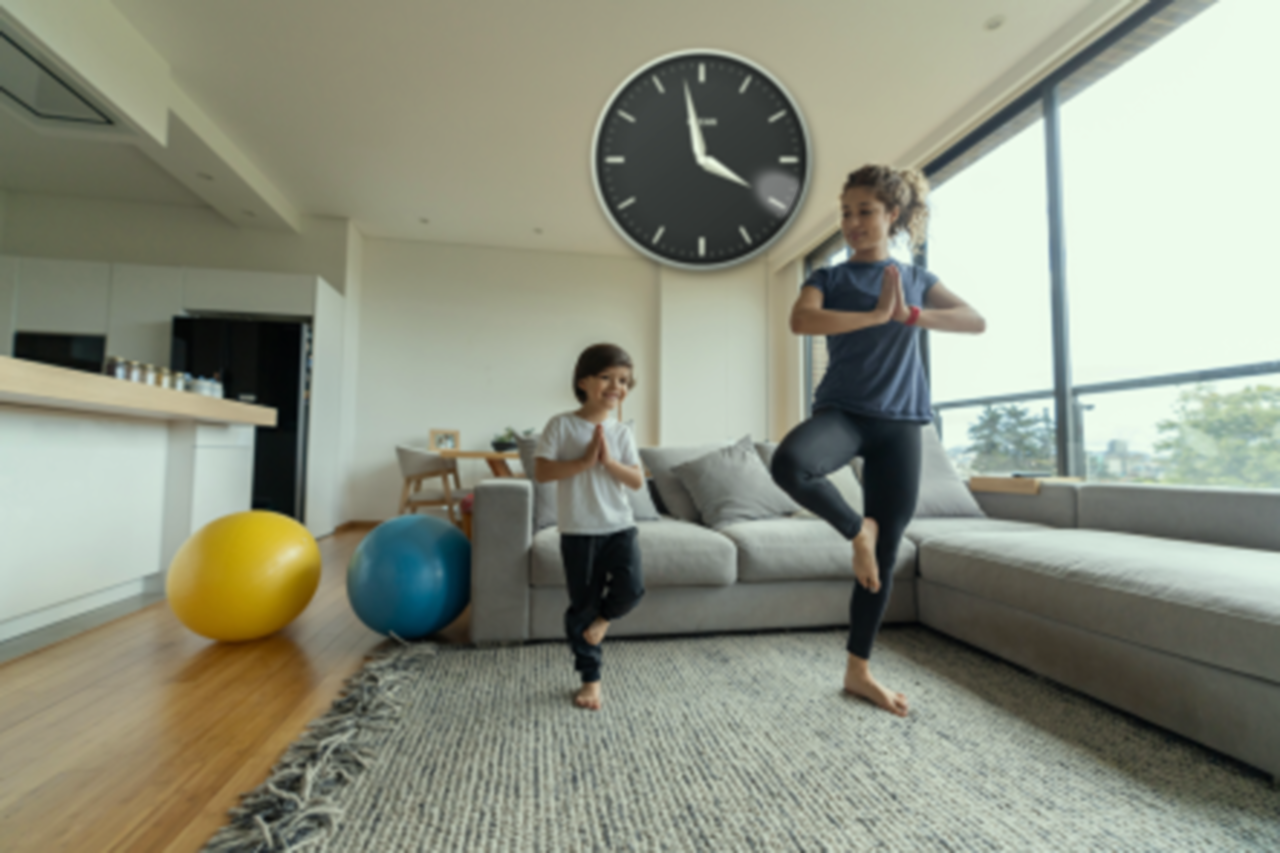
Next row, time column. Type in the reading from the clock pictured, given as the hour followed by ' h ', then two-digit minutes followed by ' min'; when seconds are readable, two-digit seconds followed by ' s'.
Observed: 3 h 58 min
